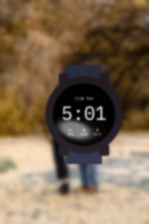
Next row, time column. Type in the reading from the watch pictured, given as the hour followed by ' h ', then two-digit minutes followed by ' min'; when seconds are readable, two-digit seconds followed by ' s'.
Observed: 5 h 01 min
